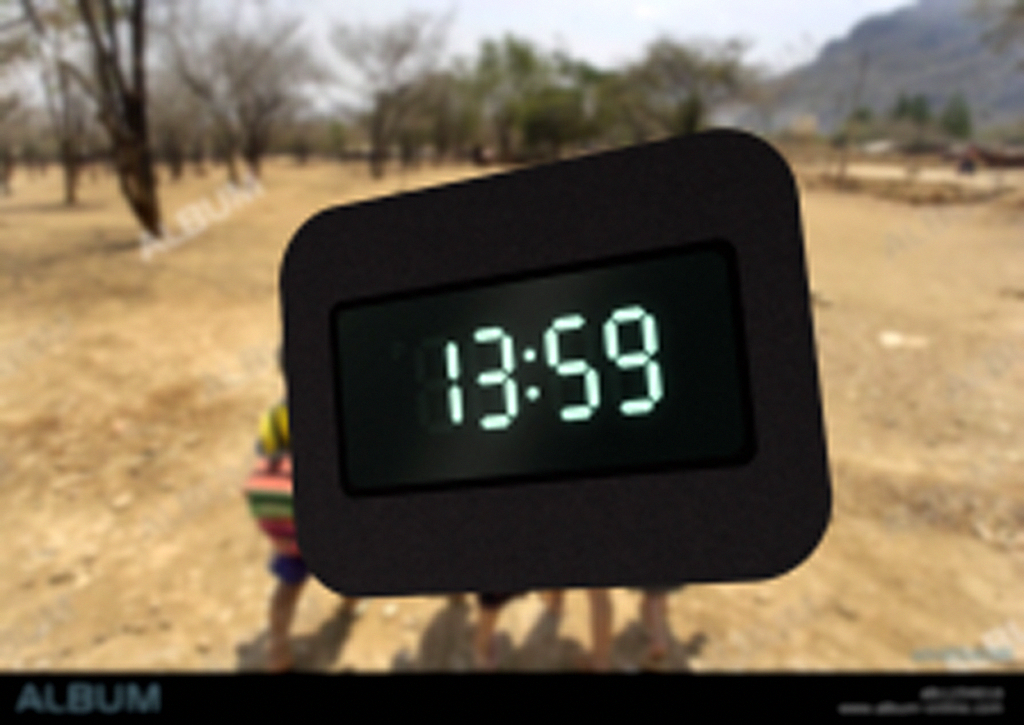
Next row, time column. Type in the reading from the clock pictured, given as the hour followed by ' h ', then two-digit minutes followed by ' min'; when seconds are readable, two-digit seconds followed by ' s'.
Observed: 13 h 59 min
